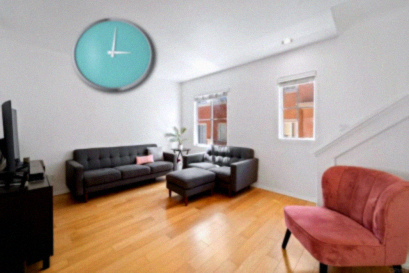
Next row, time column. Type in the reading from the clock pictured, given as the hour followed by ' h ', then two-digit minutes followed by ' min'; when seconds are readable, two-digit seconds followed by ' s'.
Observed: 3 h 01 min
